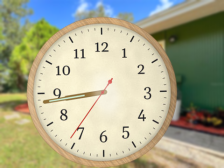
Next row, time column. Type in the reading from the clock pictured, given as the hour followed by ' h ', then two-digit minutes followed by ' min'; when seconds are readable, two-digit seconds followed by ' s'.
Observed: 8 h 43 min 36 s
